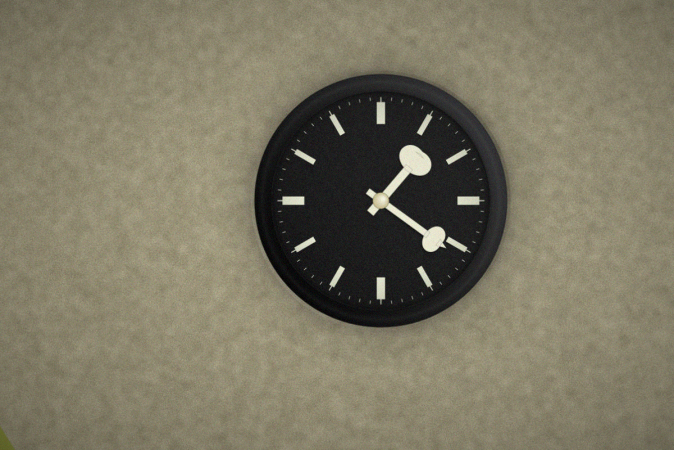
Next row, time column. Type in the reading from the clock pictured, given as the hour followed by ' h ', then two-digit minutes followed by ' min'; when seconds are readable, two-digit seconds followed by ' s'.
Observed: 1 h 21 min
